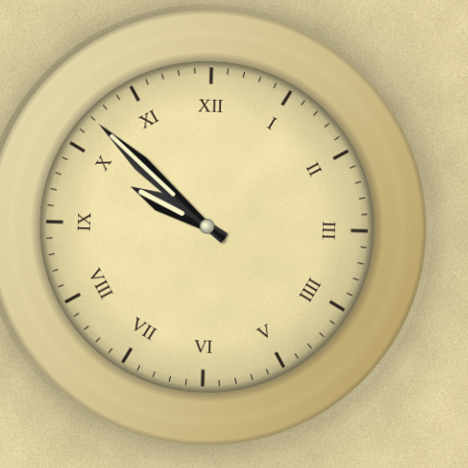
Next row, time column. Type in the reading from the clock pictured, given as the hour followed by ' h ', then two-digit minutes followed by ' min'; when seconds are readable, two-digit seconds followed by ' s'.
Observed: 9 h 52 min
